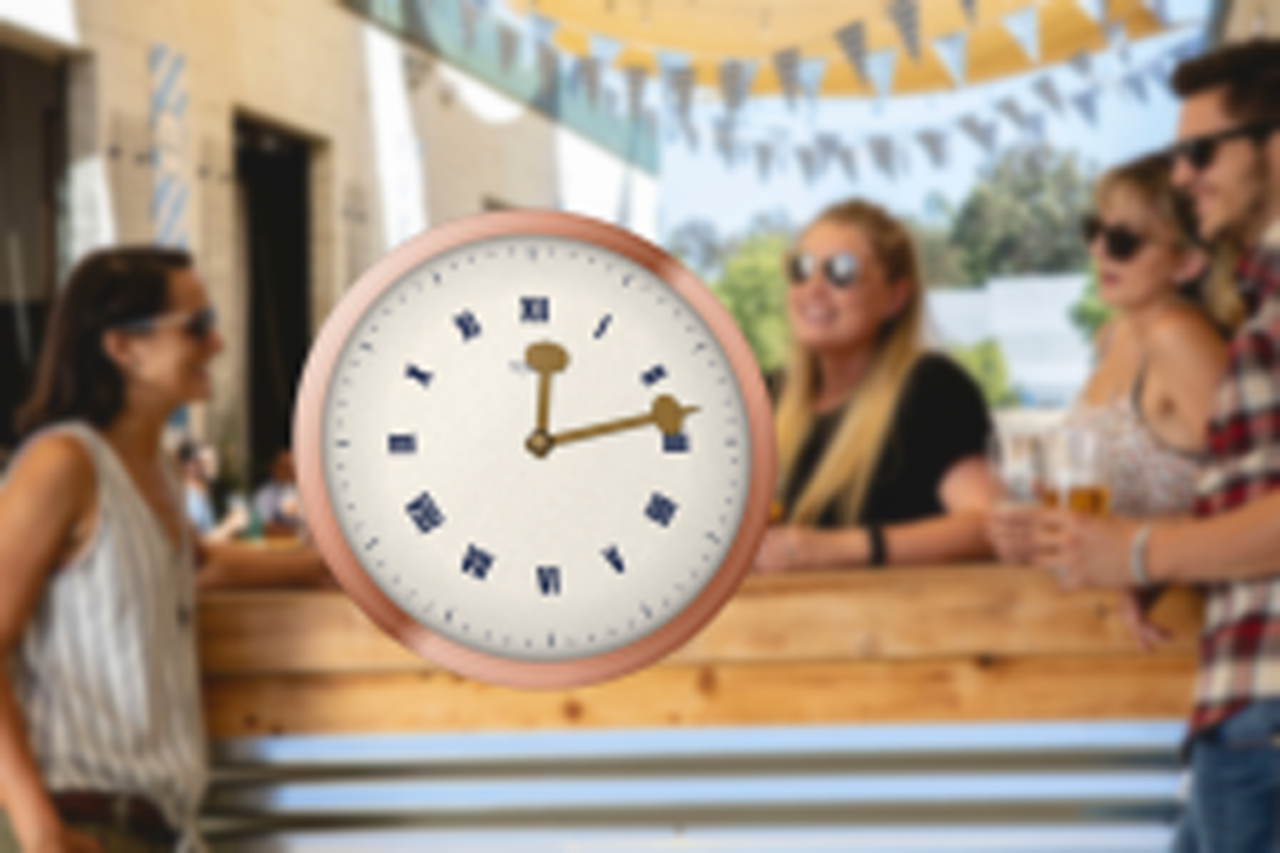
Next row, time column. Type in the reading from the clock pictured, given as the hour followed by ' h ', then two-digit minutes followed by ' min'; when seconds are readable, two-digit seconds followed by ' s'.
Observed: 12 h 13 min
